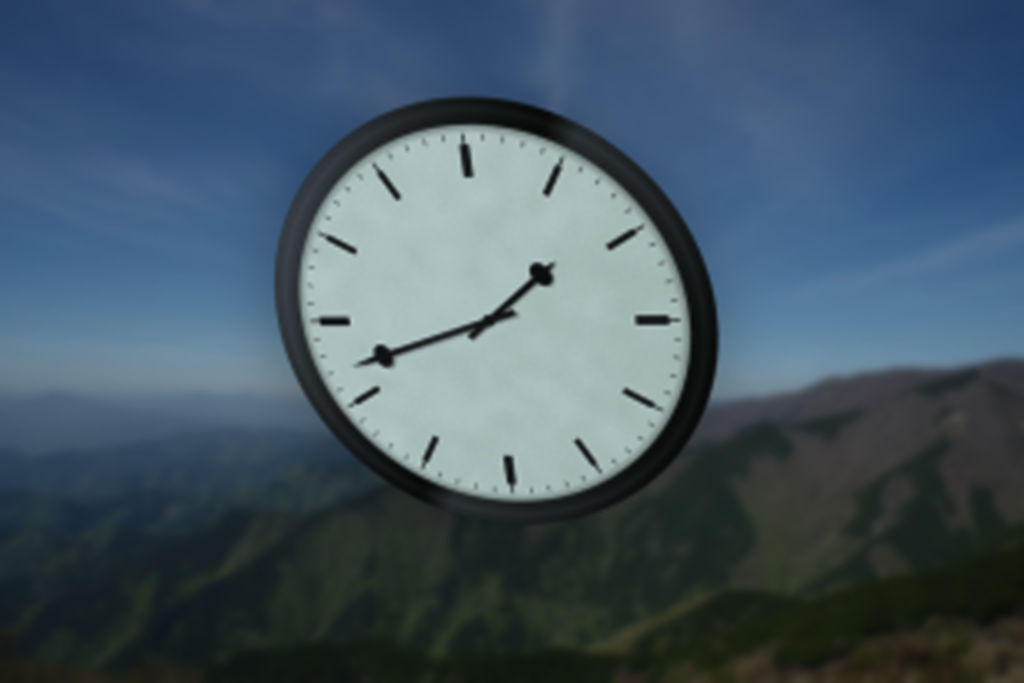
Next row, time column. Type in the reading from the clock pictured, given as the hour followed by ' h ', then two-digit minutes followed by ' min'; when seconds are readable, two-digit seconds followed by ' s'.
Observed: 1 h 42 min
